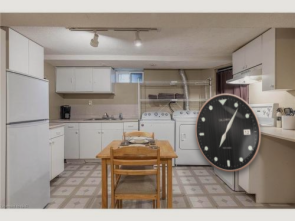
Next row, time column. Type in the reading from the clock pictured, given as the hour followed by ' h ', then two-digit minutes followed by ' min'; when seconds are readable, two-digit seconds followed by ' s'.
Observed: 7 h 06 min
